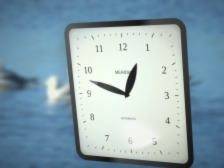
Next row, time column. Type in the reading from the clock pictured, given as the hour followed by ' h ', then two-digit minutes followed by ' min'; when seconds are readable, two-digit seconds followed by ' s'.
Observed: 12 h 48 min
